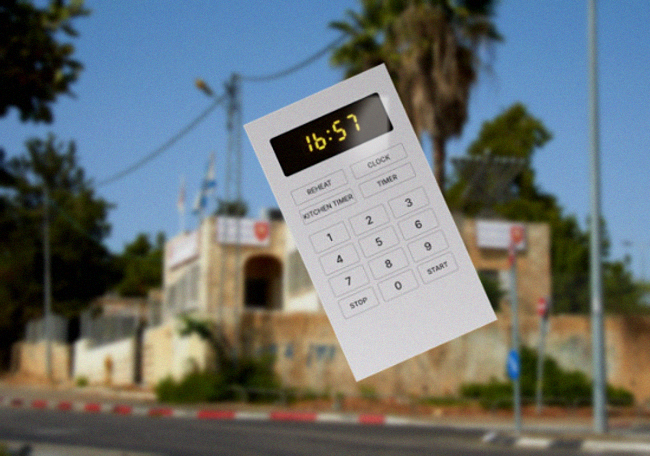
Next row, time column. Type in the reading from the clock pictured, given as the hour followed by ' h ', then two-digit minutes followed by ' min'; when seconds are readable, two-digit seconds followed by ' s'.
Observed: 16 h 57 min
